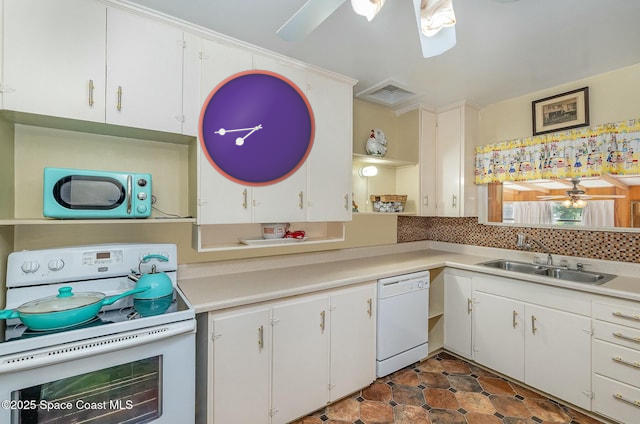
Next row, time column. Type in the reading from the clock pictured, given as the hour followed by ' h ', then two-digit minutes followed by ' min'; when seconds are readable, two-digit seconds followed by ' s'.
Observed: 7 h 44 min
